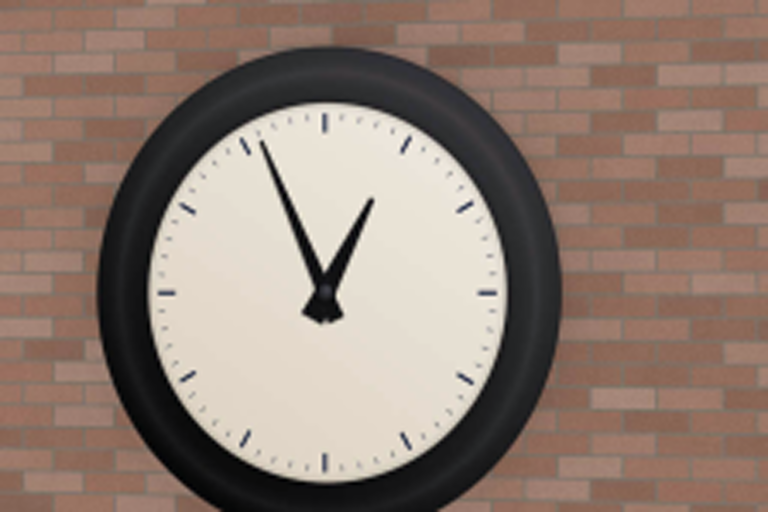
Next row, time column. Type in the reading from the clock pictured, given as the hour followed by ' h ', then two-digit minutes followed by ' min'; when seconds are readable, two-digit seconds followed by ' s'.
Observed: 12 h 56 min
